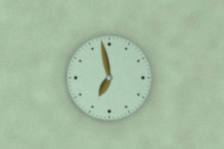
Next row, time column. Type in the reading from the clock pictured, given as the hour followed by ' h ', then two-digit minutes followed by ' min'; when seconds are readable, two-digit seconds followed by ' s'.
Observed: 6 h 58 min
